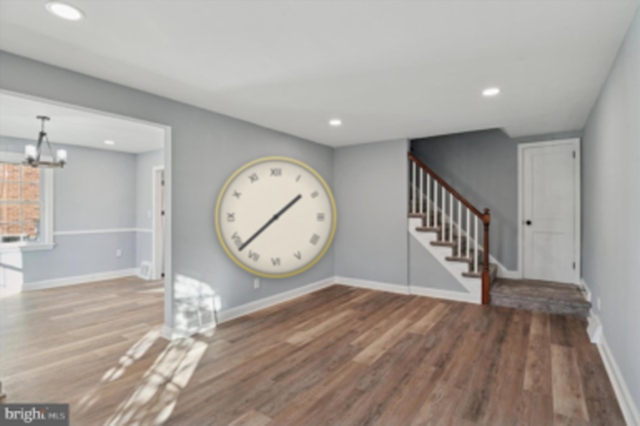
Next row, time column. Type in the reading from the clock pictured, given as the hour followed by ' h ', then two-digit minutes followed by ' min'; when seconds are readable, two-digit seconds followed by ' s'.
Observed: 1 h 38 min
